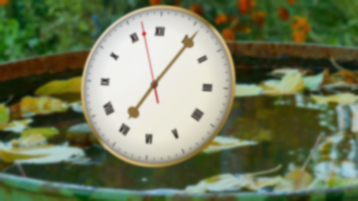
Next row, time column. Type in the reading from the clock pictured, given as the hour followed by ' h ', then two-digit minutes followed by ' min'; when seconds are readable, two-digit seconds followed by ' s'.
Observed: 7 h 05 min 57 s
